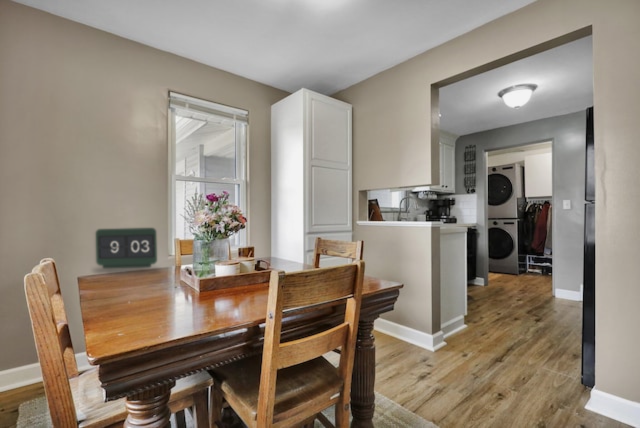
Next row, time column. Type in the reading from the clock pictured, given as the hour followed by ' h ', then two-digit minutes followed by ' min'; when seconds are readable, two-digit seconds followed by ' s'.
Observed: 9 h 03 min
